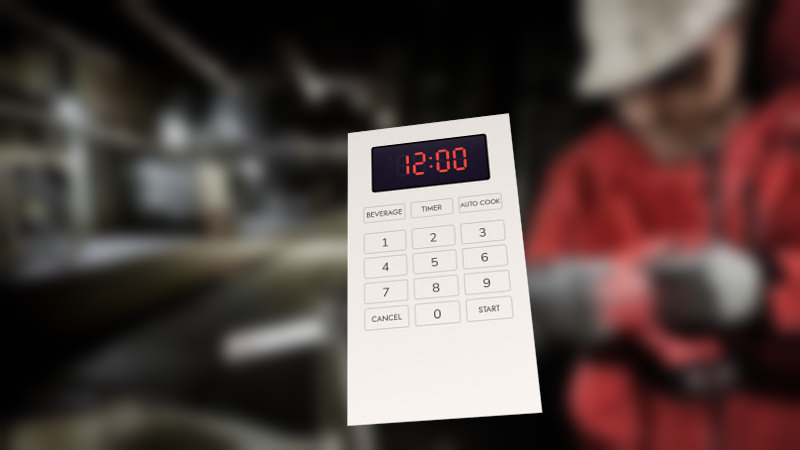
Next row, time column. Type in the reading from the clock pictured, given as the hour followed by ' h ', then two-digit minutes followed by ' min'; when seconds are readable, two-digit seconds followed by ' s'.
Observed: 12 h 00 min
